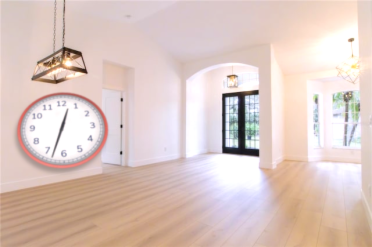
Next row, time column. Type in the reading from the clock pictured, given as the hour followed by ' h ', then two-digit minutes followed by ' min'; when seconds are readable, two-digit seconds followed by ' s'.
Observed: 12 h 33 min
